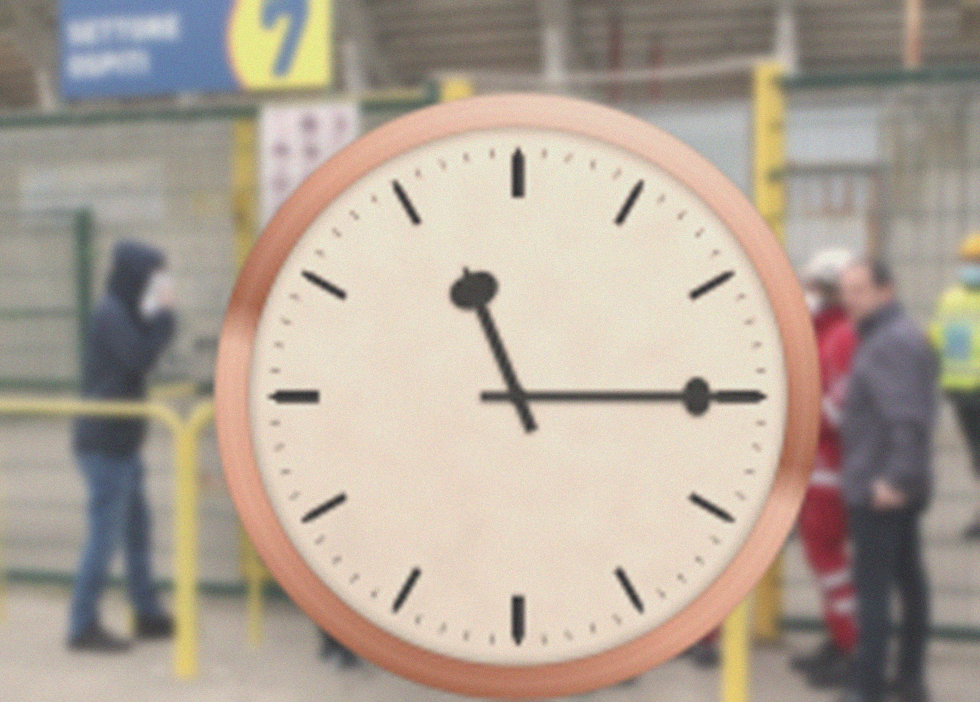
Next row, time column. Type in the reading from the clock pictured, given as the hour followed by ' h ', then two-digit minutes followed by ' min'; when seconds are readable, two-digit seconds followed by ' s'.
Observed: 11 h 15 min
